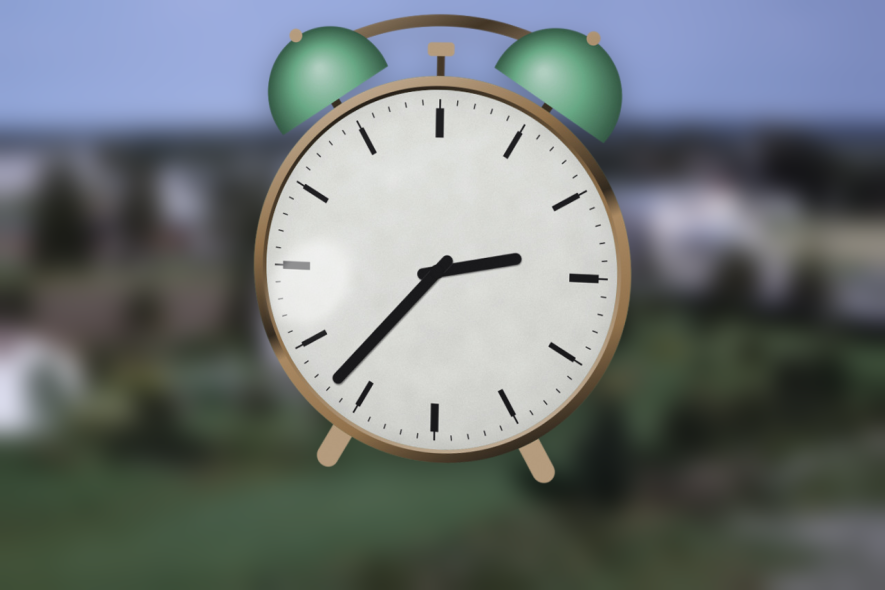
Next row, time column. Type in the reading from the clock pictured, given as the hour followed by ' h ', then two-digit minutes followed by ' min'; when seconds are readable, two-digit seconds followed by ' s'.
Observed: 2 h 37 min
